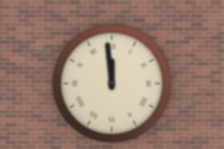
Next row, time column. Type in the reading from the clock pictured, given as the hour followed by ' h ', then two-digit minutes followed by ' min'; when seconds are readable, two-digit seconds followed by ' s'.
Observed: 11 h 59 min
